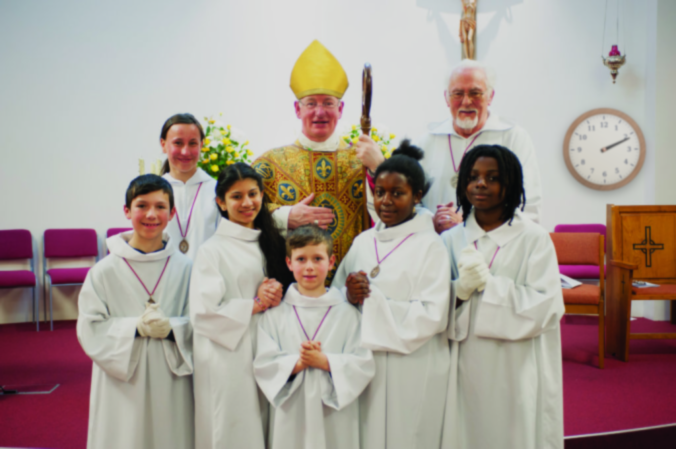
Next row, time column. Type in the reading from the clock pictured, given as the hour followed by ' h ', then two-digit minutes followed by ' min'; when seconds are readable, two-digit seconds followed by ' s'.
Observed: 2 h 11 min
